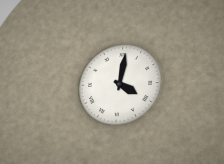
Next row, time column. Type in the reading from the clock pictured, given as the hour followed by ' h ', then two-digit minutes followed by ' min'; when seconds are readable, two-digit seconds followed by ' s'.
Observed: 4 h 01 min
